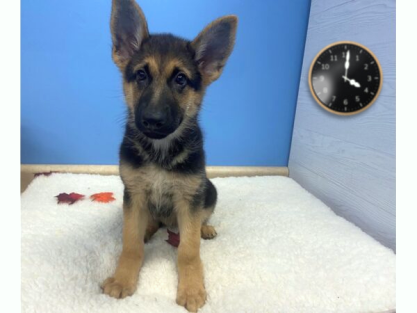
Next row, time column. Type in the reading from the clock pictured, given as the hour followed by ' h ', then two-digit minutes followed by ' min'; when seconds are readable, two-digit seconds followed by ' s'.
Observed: 4 h 01 min
